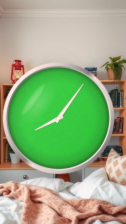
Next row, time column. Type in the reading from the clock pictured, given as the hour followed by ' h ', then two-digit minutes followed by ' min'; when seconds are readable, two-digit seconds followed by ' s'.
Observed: 8 h 06 min
